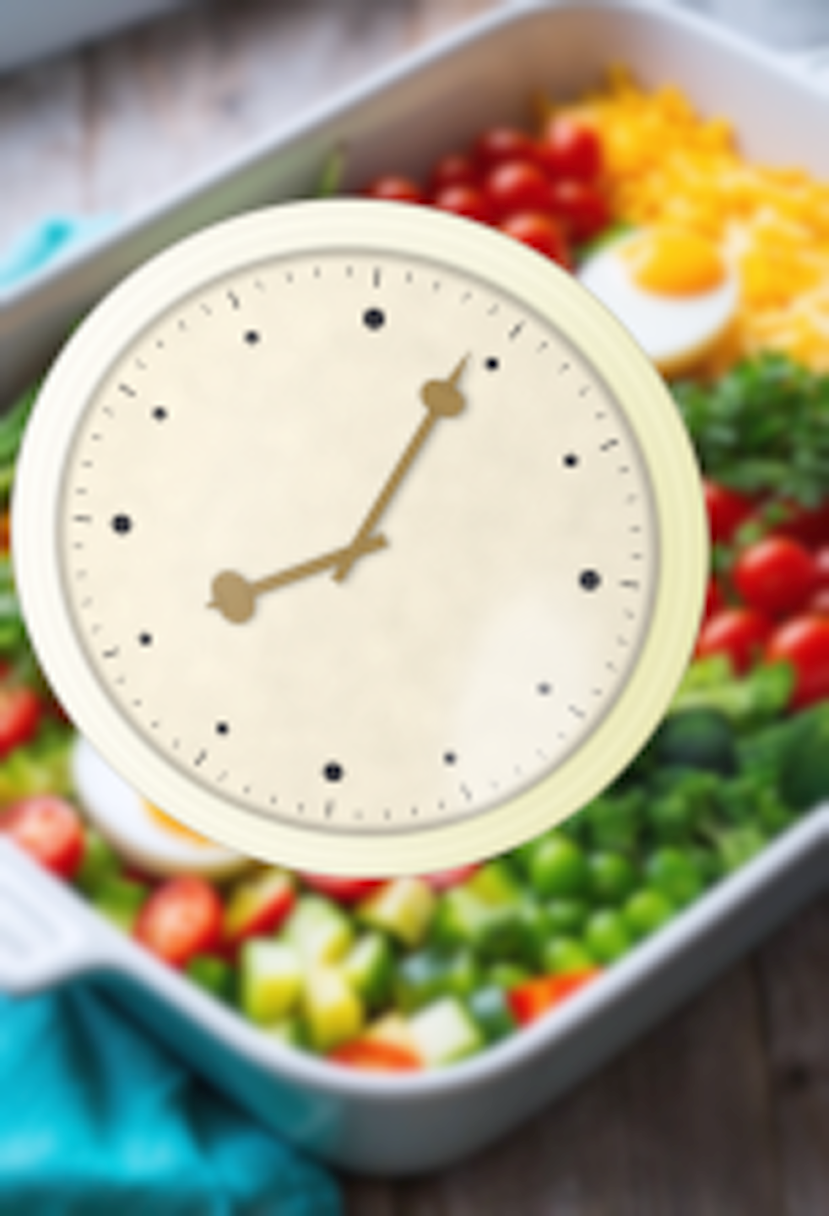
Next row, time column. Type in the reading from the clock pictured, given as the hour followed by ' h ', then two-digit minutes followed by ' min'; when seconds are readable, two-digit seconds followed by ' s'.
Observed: 8 h 04 min
